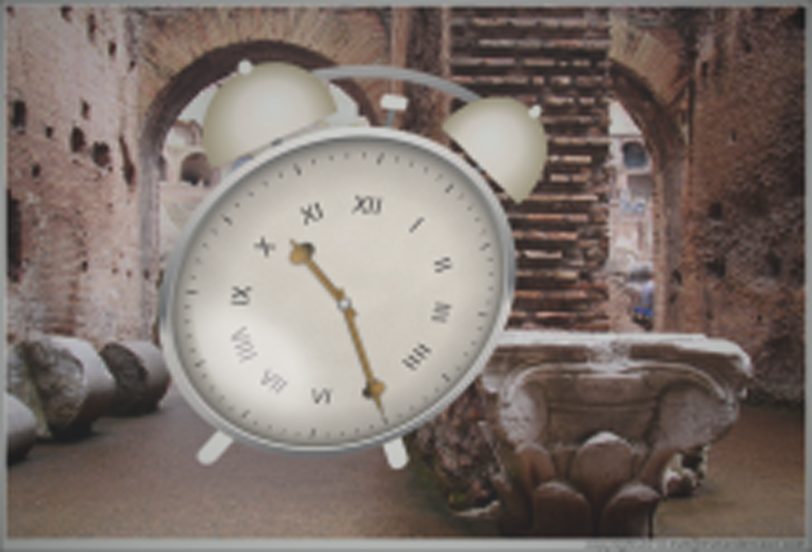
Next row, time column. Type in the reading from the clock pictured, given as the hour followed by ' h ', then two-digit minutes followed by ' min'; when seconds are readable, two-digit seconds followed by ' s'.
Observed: 10 h 25 min
